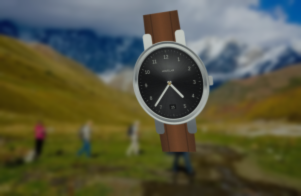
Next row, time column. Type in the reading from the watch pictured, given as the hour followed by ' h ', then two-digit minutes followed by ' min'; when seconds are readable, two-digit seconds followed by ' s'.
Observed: 4 h 37 min
